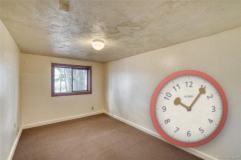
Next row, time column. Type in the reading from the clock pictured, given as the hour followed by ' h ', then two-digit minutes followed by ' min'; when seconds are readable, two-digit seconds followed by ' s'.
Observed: 10 h 06 min
